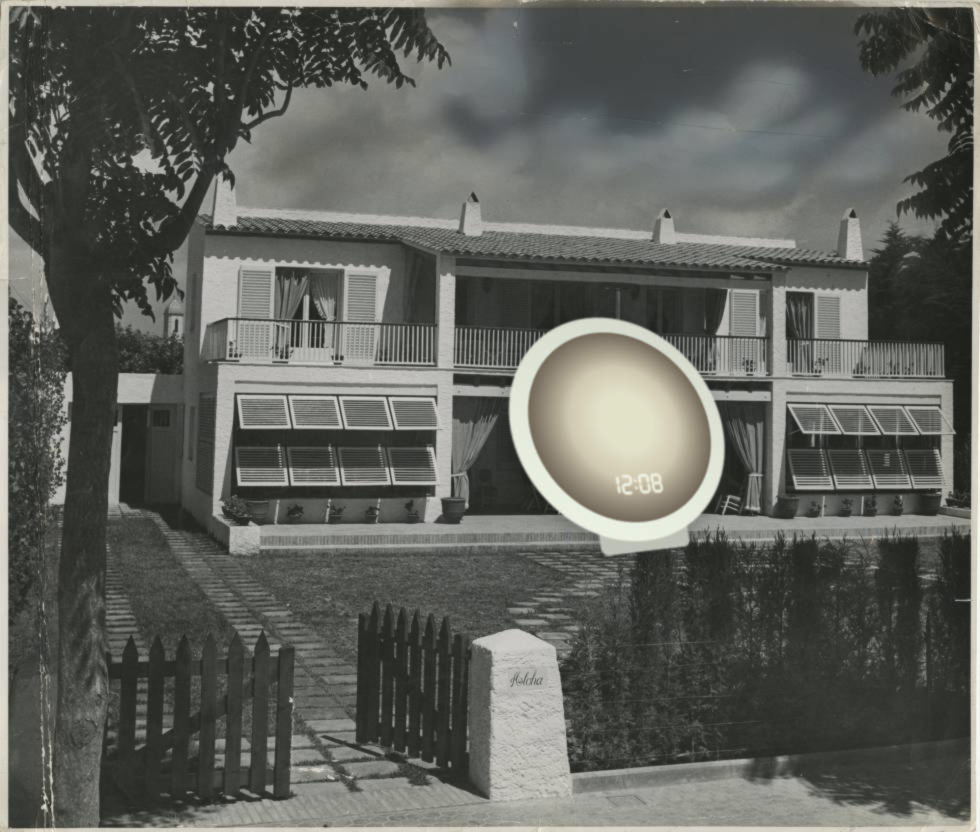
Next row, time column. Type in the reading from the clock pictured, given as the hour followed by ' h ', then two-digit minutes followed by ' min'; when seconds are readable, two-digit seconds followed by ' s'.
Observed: 12 h 08 min
